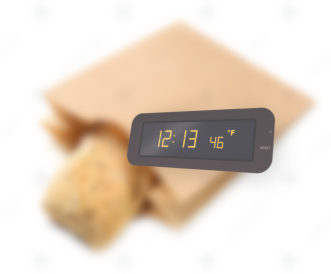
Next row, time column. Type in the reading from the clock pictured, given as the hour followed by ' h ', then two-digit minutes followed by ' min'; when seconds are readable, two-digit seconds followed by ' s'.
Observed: 12 h 13 min
